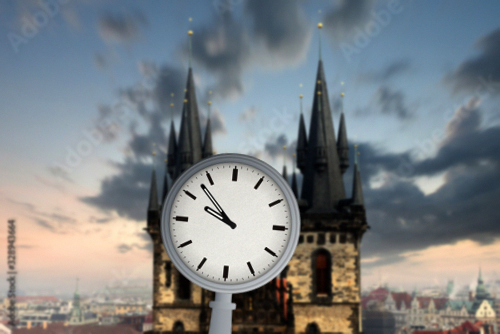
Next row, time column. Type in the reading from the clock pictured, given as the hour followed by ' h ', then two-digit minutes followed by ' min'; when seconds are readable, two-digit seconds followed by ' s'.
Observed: 9 h 53 min
